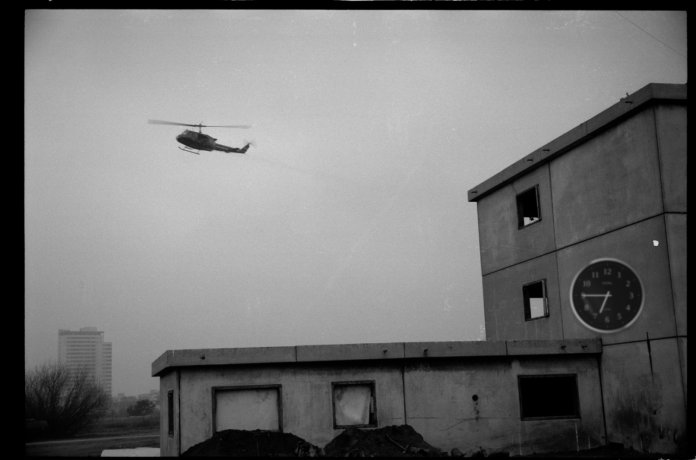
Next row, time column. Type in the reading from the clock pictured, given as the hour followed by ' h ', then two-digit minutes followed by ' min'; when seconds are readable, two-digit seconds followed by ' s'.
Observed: 6 h 45 min
